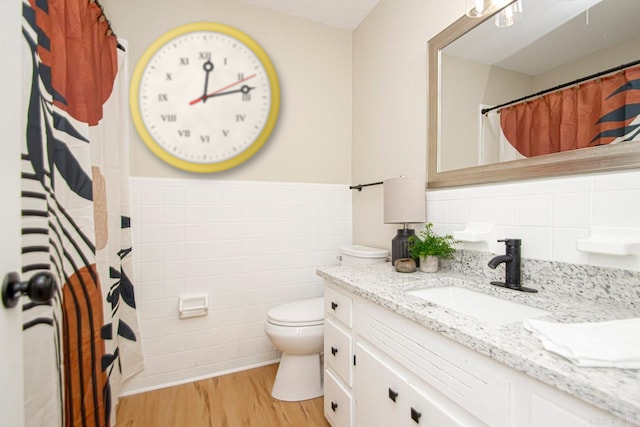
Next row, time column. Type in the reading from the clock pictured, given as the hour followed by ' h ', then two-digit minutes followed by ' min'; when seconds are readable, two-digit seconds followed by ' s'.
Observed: 12 h 13 min 11 s
